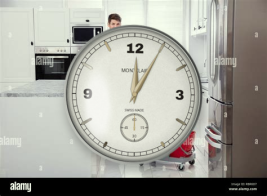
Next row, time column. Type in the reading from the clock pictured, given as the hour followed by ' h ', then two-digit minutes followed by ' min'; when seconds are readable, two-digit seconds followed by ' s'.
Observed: 12 h 05 min
